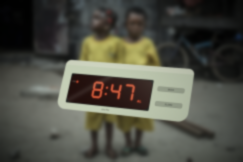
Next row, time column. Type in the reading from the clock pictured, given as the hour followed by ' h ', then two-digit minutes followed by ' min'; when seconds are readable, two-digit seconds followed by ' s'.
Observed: 8 h 47 min
